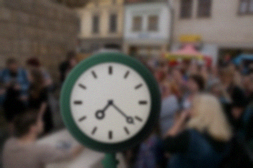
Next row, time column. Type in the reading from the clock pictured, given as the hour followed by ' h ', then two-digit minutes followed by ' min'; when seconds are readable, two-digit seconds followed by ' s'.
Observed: 7 h 22 min
